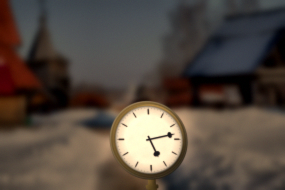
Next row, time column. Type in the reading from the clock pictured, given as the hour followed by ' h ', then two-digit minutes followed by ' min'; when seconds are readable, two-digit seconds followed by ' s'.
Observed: 5 h 13 min
